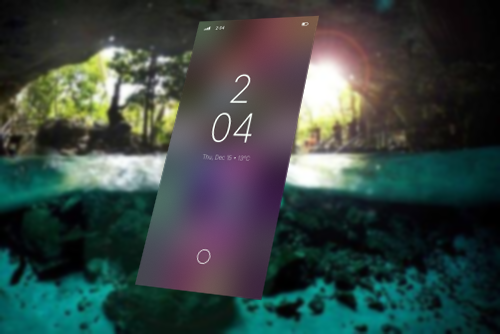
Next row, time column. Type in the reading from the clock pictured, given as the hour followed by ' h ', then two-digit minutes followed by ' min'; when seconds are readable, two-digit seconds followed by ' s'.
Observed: 2 h 04 min
